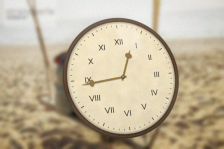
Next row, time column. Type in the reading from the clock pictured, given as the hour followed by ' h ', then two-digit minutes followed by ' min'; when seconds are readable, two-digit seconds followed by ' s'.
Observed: 12 h 44 min
